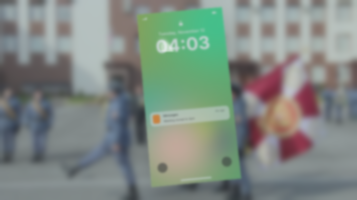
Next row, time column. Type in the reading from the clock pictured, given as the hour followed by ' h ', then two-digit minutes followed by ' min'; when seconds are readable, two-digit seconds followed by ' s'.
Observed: 4 h 03 min
